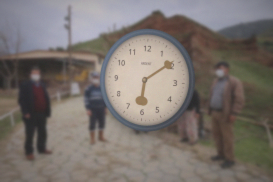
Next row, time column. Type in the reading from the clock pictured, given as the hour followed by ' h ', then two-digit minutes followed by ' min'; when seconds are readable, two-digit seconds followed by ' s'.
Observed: 6 h 09 min
